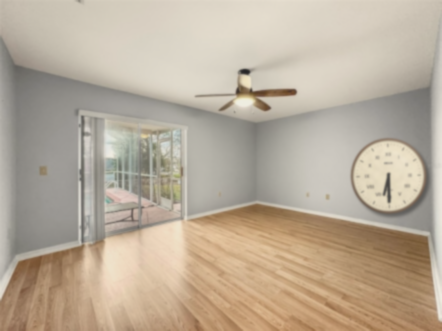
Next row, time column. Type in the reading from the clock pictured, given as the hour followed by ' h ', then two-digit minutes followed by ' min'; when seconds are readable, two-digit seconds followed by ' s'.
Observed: 6 h 30 min
